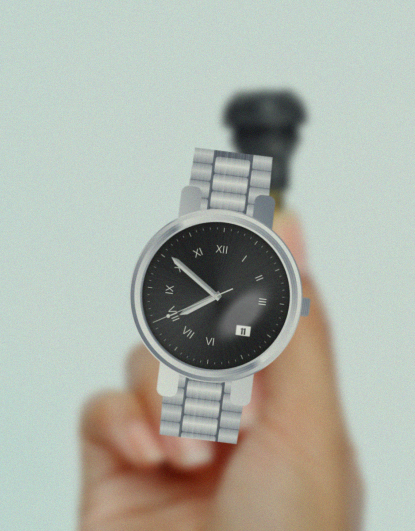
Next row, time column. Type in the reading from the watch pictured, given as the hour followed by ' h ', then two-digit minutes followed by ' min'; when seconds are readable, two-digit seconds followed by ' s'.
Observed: 7 h 50 min 40 s
